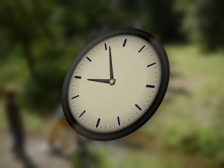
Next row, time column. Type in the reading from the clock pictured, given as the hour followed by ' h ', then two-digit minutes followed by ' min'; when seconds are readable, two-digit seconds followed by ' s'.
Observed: 8 h 56 min
